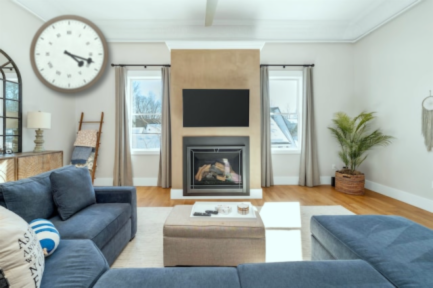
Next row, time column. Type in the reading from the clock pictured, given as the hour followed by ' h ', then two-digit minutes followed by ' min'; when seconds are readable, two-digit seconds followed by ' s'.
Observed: 4 h 18 min
